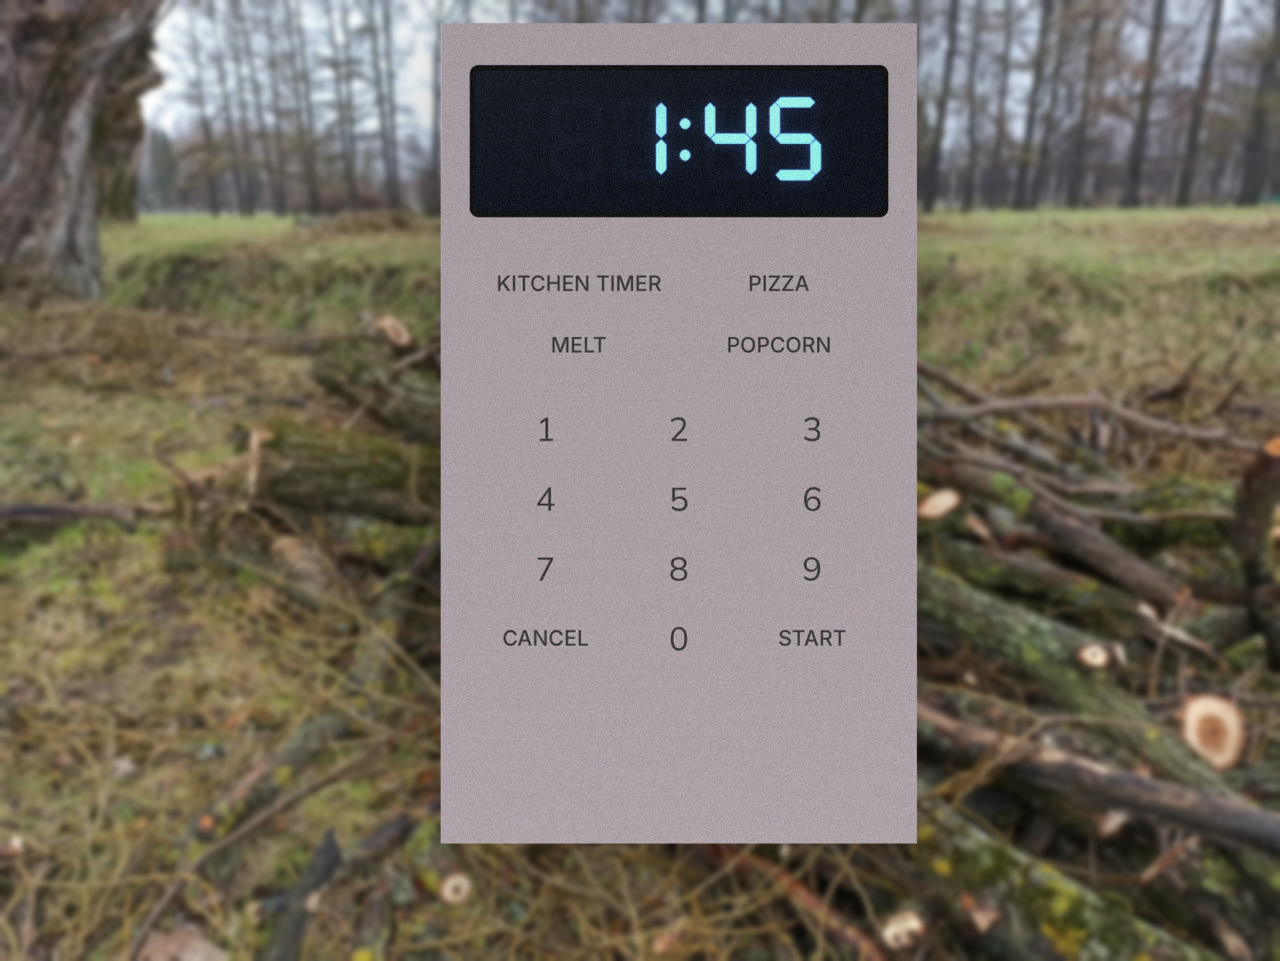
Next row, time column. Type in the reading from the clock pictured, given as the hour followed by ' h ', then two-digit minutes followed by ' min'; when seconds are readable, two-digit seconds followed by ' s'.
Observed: 1 h 45 min
